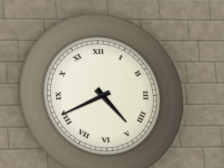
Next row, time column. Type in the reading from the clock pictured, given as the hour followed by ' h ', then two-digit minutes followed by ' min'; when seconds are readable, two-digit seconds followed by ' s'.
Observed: 4 h 41 min
